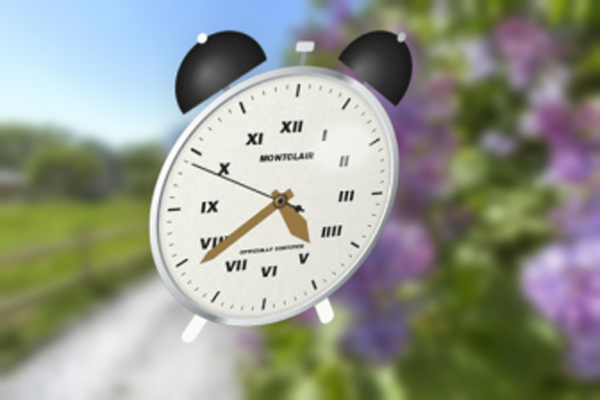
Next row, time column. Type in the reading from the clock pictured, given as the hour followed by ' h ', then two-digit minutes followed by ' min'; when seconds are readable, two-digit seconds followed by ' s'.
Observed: 4 h 38 min 49 s
